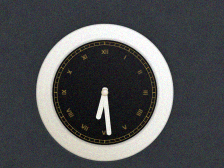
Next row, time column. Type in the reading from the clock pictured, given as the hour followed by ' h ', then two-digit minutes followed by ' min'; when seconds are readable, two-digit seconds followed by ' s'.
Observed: 6 h 29 min
